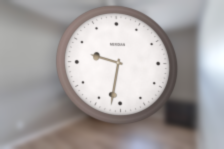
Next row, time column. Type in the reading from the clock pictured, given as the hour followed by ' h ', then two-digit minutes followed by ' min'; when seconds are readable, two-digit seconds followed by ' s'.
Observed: 9 h 32 min
